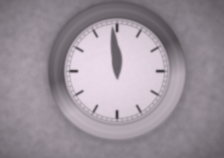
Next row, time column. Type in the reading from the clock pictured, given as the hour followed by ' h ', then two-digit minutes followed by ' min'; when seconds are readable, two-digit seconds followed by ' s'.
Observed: 11 h 59 min
